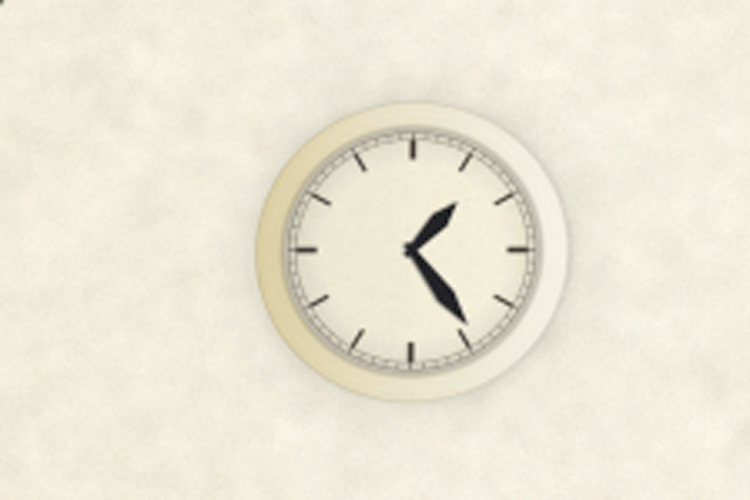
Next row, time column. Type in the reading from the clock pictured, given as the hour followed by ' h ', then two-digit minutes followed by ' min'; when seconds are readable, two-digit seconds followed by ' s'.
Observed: 1 h 24 min
